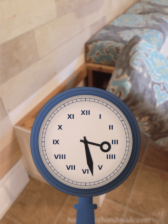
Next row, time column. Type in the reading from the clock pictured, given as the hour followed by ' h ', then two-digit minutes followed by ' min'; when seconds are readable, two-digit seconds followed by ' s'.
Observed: 3 h 28 min
